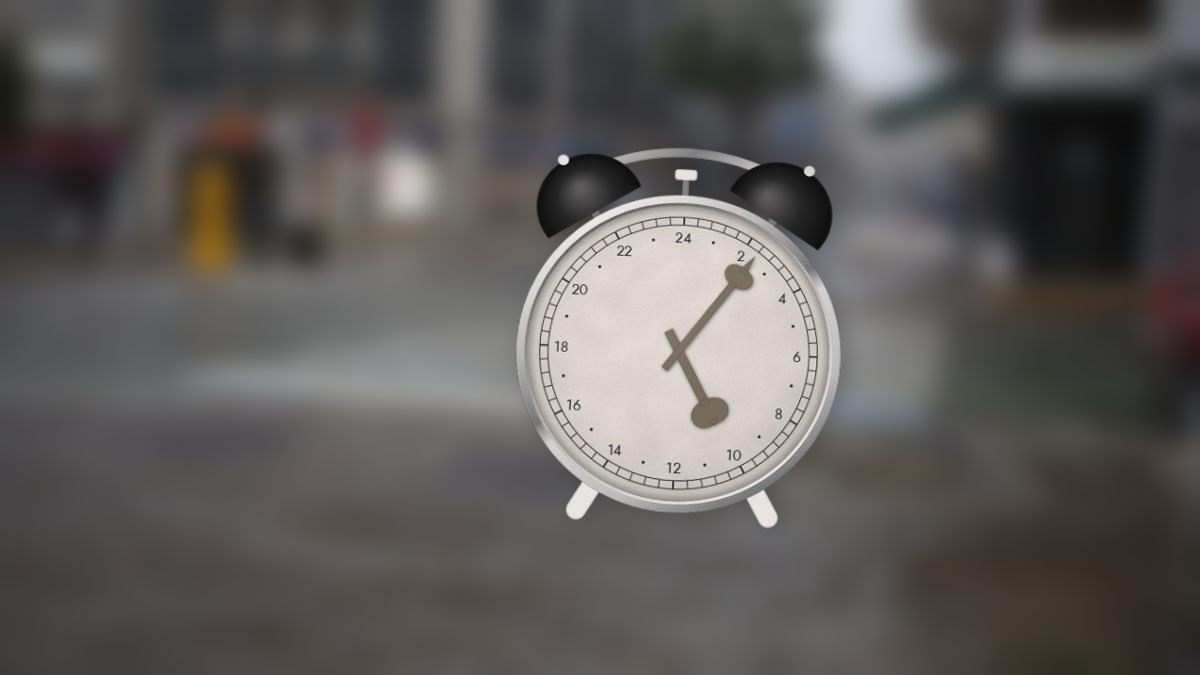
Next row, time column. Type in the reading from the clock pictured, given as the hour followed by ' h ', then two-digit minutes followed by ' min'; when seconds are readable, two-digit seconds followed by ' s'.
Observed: 10 h 06 min
